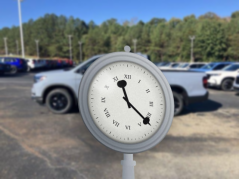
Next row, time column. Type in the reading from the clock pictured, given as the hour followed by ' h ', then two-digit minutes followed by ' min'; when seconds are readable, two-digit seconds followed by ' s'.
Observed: 11 h 22 min
